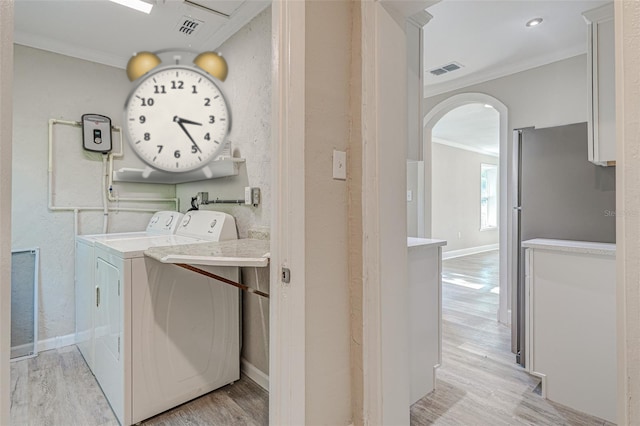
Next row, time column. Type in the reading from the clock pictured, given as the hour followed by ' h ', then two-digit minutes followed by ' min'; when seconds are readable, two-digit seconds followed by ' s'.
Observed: 3 h 24 min
